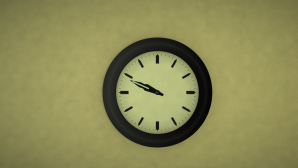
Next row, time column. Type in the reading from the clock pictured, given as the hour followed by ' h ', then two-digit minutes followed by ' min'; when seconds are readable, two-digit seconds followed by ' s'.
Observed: 9 h 49 min
